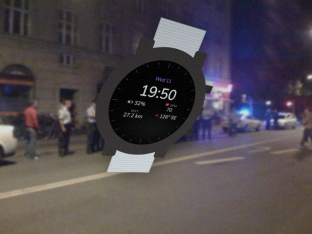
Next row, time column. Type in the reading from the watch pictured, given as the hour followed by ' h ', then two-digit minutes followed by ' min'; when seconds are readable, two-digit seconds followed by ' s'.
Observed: 19 h 50 min
